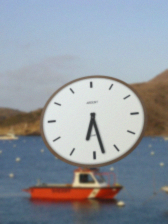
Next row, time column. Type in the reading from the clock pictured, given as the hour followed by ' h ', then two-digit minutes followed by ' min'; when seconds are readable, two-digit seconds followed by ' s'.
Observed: 6 h 28 min
